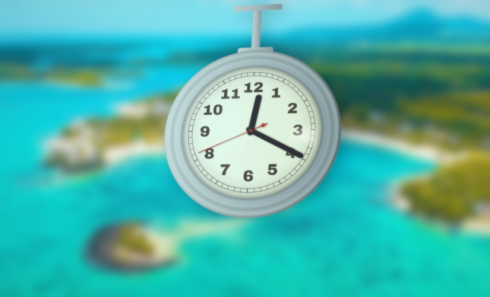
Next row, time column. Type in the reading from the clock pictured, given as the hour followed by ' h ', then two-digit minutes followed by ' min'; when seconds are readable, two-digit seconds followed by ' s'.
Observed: 12 h 19 min 41 s
